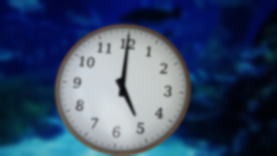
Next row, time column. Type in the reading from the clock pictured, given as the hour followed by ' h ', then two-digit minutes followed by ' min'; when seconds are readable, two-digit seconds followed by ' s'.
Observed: 5 h 00 min
